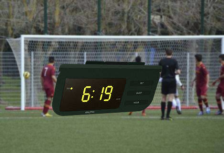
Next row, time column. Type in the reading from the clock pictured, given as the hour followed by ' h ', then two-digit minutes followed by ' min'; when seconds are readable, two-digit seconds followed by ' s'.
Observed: 6 h 19 min
